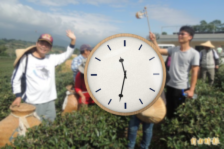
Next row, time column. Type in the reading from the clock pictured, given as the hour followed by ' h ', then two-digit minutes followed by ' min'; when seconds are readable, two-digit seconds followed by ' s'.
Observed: 11 h 32 min
